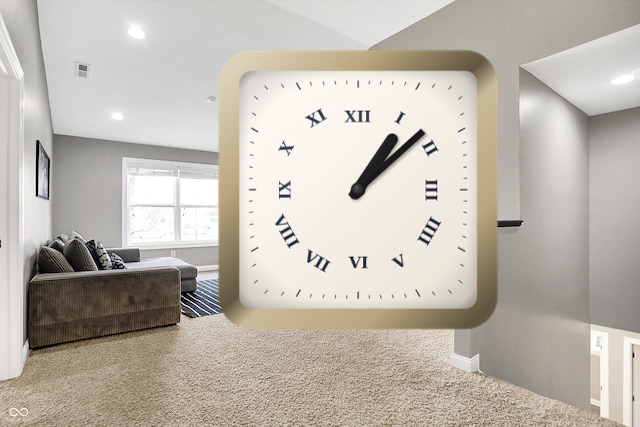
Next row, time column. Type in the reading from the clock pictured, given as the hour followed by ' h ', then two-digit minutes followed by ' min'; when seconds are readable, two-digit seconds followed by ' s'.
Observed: 1 h 08 min
